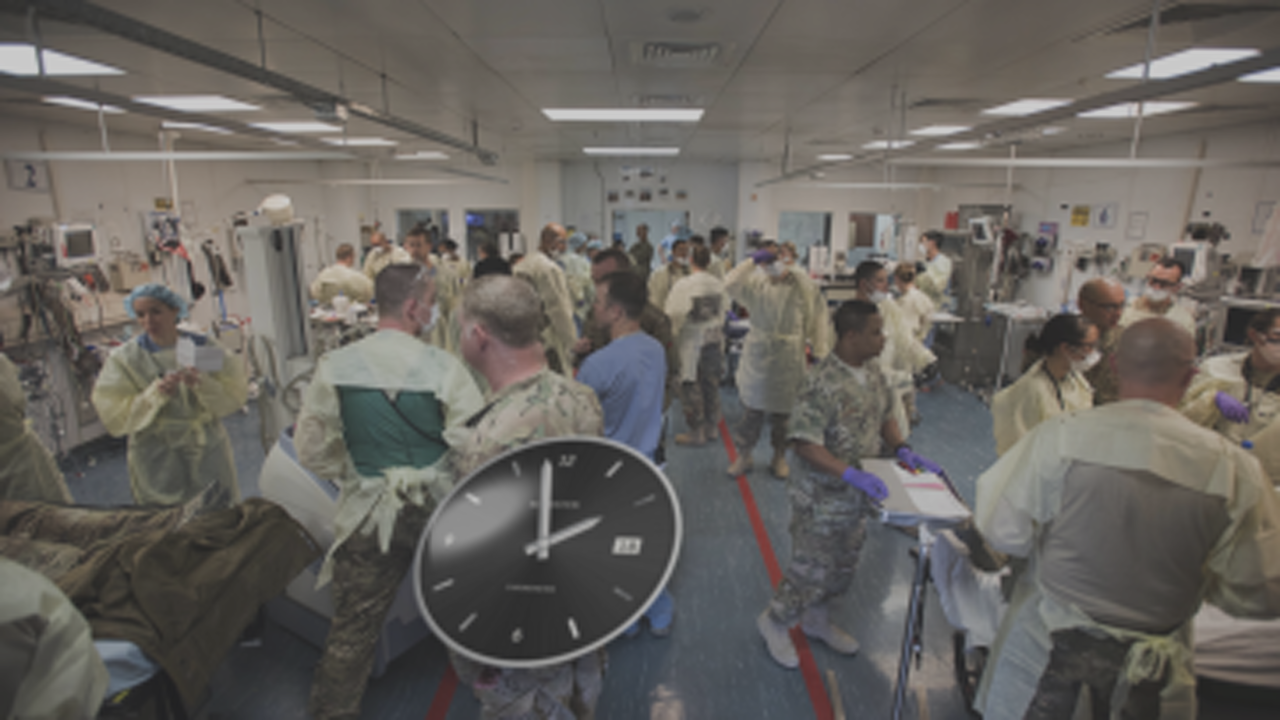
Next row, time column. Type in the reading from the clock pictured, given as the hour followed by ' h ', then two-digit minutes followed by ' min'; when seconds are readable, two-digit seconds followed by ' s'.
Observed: 1 h 58 min
